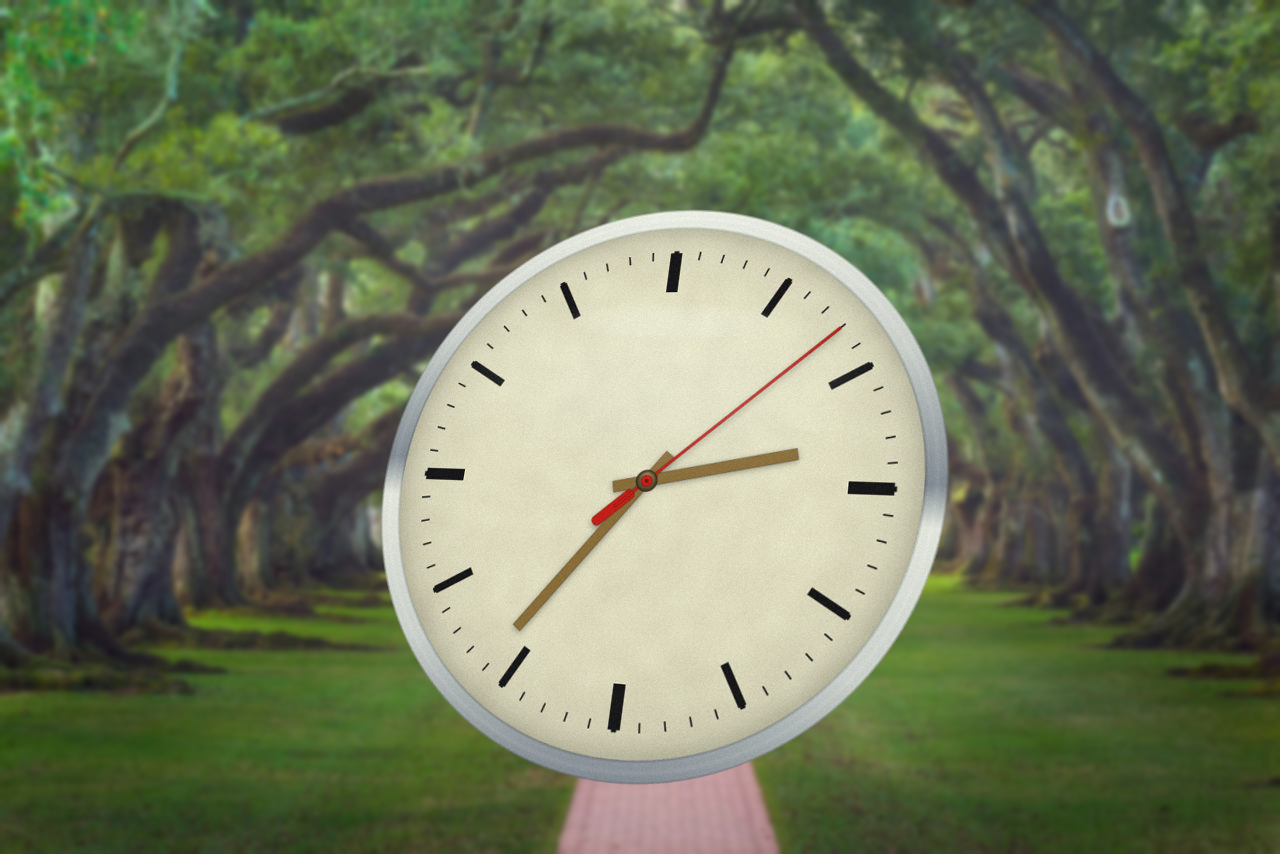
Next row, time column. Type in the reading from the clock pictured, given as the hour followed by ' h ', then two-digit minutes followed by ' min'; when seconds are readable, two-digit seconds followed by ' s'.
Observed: 2 h 36 min 08 s
